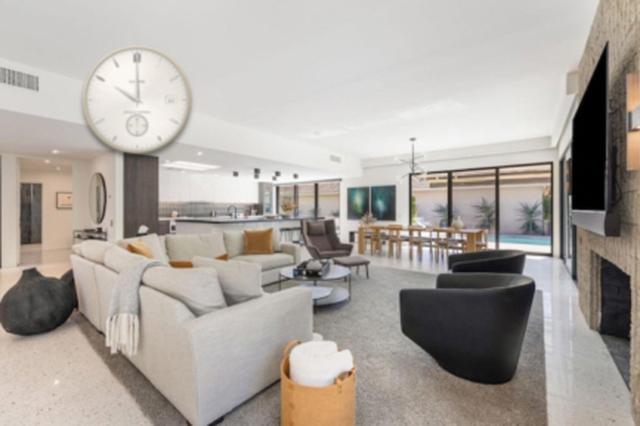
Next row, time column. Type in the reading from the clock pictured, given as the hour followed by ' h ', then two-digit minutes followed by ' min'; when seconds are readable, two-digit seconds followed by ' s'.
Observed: 10 h 00 min
